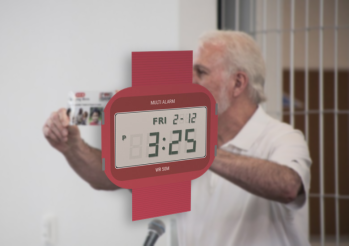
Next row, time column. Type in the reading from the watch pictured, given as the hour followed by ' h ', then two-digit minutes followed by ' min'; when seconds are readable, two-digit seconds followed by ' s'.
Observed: 3 h 25 min
